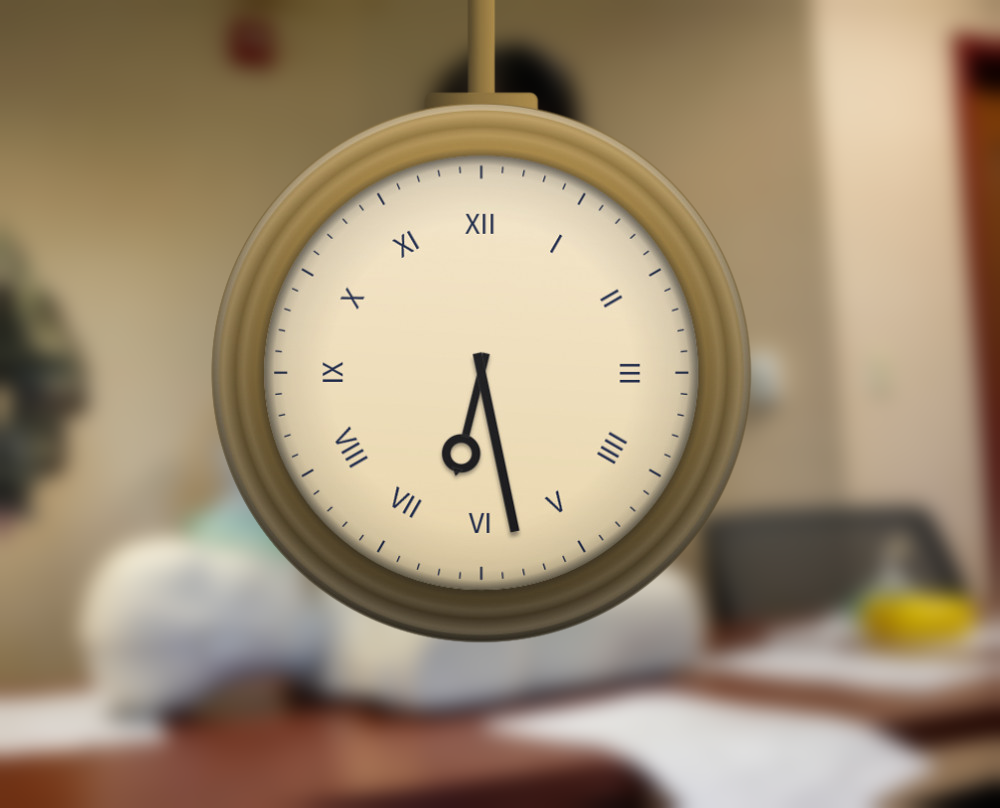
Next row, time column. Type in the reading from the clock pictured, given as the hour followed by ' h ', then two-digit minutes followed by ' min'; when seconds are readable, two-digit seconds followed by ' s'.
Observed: 6 h 28 min
